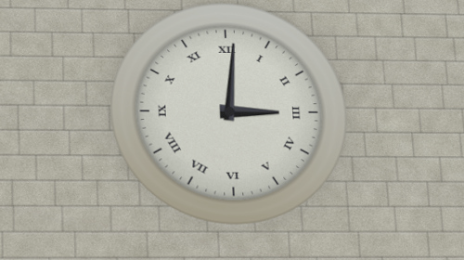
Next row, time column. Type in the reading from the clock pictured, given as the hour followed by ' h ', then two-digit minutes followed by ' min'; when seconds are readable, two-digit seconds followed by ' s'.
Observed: 3 h 01 min
